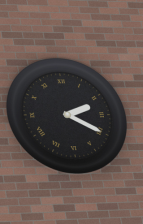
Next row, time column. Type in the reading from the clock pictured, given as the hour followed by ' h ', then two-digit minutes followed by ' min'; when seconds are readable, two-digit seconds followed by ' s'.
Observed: 2 h 20 min
